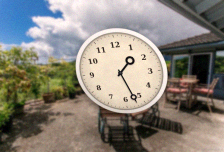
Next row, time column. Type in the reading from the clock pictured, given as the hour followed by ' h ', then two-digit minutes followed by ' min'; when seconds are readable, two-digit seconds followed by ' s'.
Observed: 1 h 27 min
